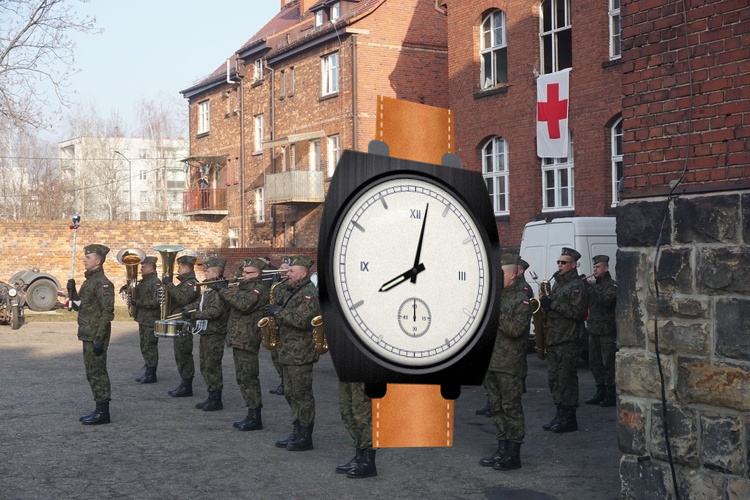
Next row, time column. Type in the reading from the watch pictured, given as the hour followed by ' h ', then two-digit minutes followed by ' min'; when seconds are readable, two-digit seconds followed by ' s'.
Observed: 8 h 02 min
